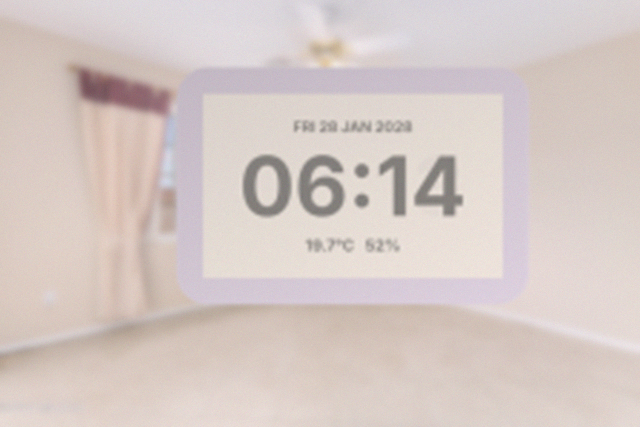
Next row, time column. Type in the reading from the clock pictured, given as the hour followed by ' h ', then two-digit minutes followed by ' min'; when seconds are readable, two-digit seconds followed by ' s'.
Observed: 6 h 14 min
